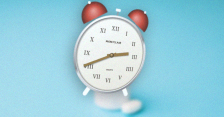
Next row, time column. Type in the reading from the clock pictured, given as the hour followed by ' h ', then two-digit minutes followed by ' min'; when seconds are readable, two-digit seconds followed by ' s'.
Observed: 2 h 41 min
